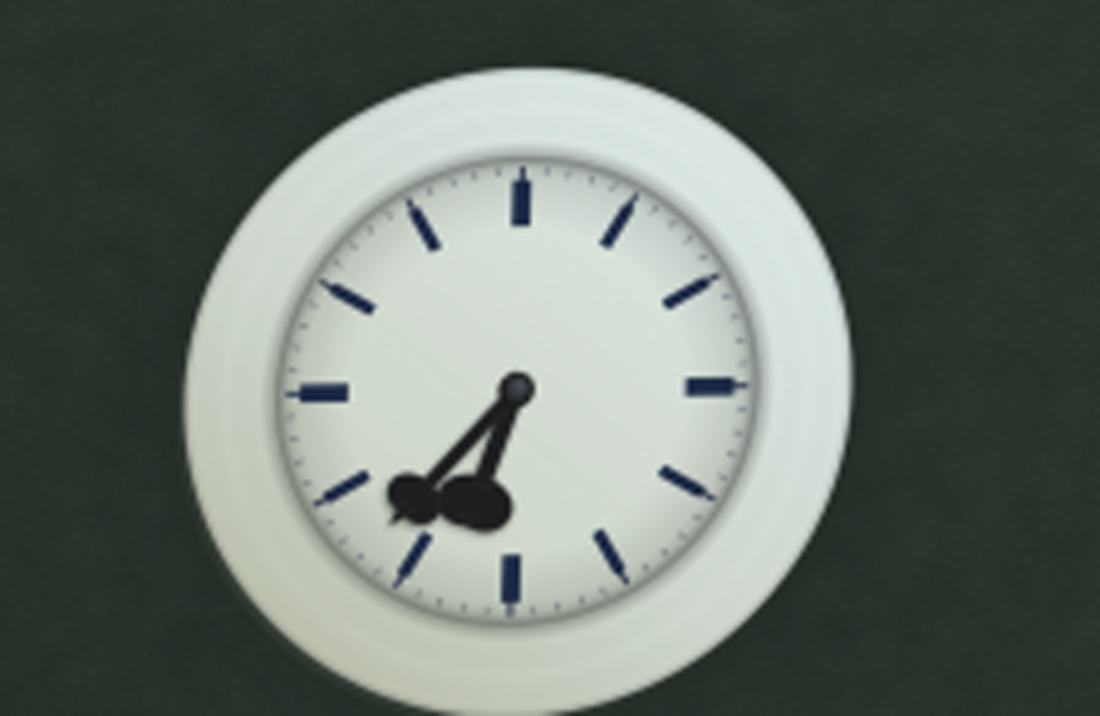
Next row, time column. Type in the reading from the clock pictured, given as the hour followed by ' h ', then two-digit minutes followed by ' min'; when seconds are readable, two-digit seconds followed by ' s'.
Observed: 6 h 37 min
